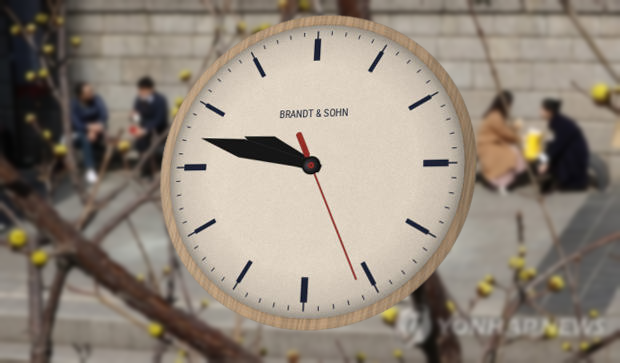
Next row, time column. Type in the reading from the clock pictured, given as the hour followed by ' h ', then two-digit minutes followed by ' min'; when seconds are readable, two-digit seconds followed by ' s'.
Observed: 9 h 47 min 26 s
